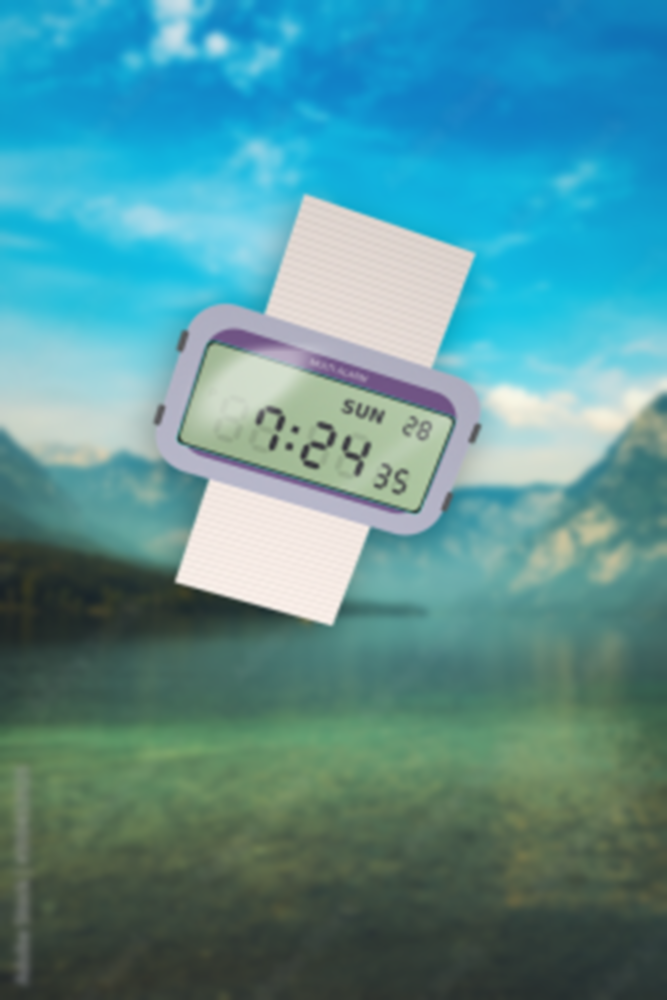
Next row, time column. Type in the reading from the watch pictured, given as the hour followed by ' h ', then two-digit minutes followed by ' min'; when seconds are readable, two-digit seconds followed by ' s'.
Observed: 7 h 24 min 35 s
